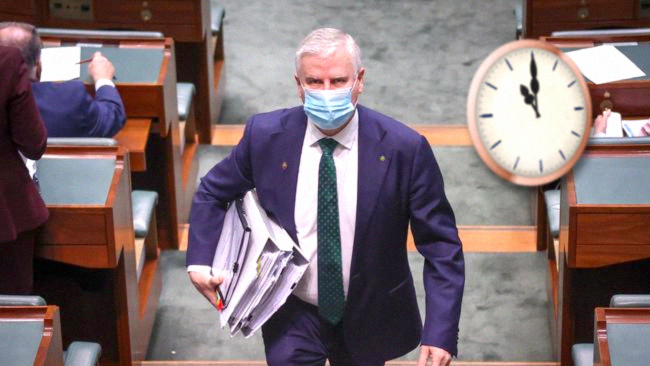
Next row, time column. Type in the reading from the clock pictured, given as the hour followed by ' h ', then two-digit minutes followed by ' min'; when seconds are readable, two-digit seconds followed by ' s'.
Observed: 11 h 00 min
